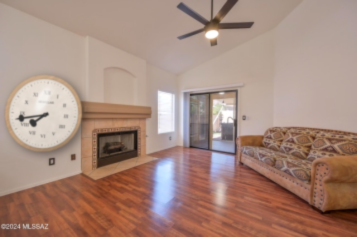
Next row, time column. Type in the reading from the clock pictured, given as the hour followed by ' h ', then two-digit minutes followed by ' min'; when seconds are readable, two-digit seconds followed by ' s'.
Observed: 7 h 43 min
